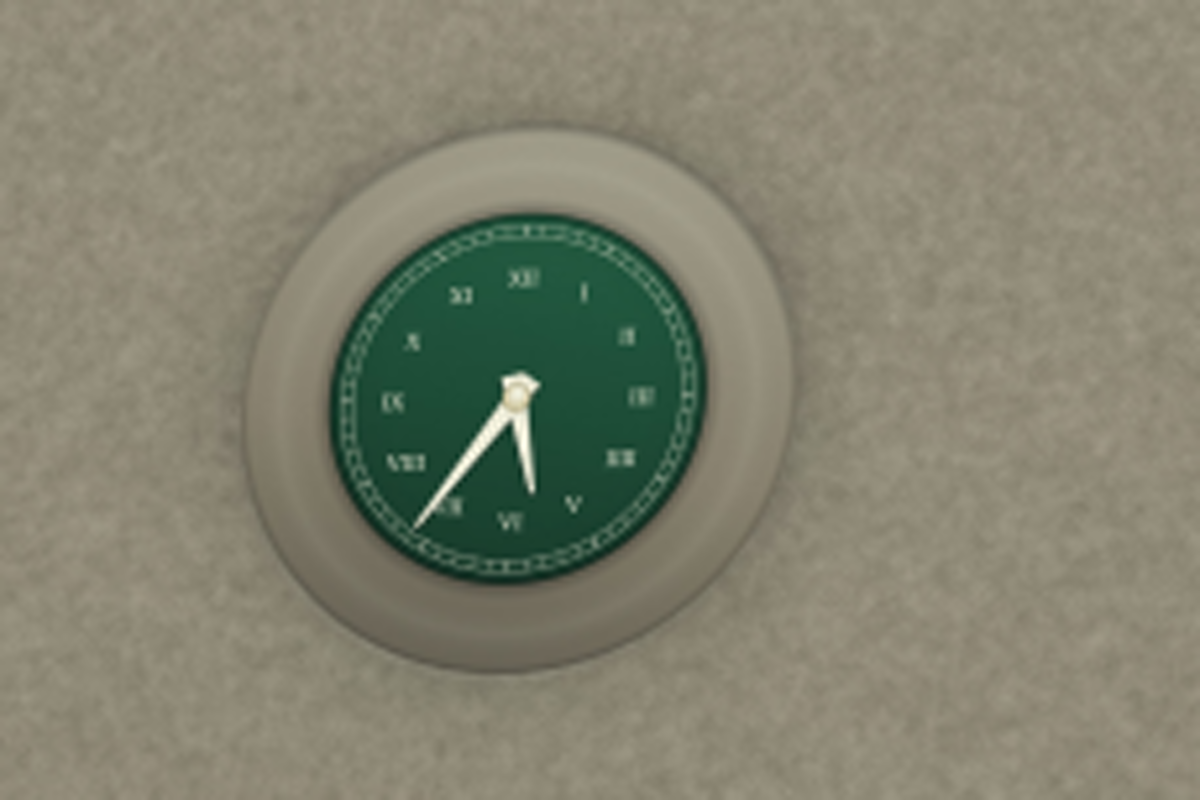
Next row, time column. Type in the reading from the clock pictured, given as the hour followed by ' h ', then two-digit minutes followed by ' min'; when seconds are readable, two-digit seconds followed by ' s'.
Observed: 5 h 36 min
